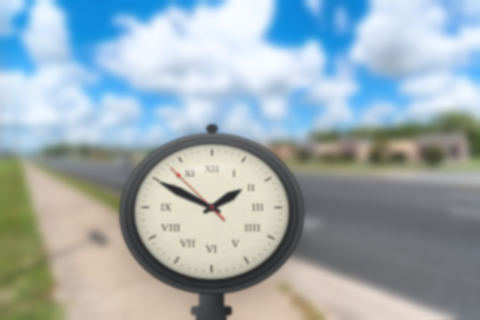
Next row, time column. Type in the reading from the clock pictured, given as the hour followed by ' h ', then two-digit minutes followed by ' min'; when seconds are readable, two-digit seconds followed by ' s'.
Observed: 1 h 49 min 53 s
